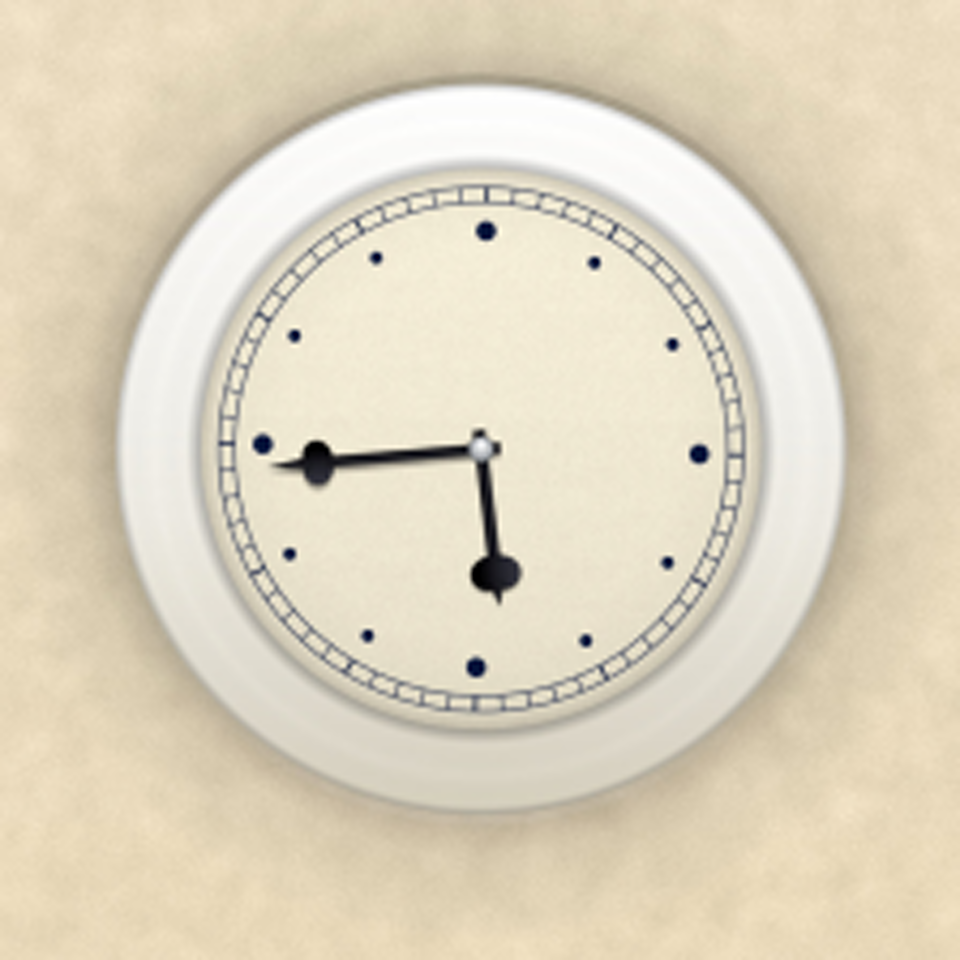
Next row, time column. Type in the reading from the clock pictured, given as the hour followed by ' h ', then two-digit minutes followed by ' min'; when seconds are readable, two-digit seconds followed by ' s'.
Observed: 5 h 44 min
